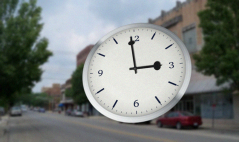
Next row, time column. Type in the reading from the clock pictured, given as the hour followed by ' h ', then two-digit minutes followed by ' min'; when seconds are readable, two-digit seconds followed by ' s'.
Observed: 2 h 59 min
